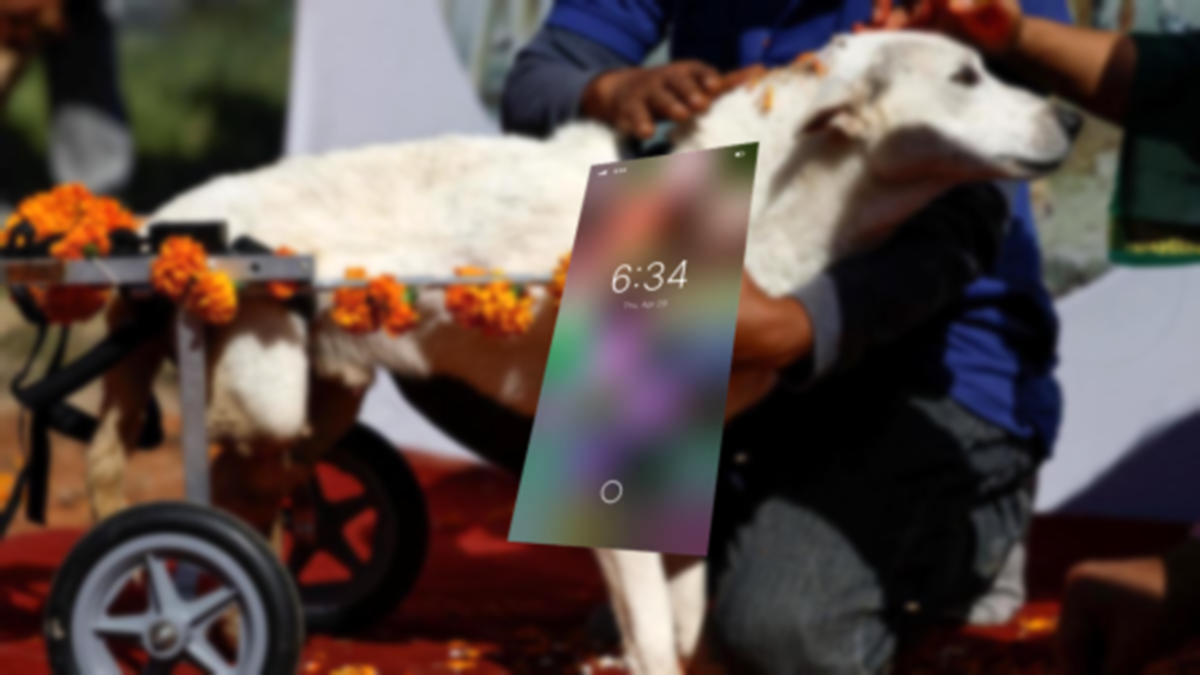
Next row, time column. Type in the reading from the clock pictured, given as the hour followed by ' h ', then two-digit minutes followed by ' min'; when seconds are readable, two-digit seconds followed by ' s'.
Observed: 6 h 34 min
